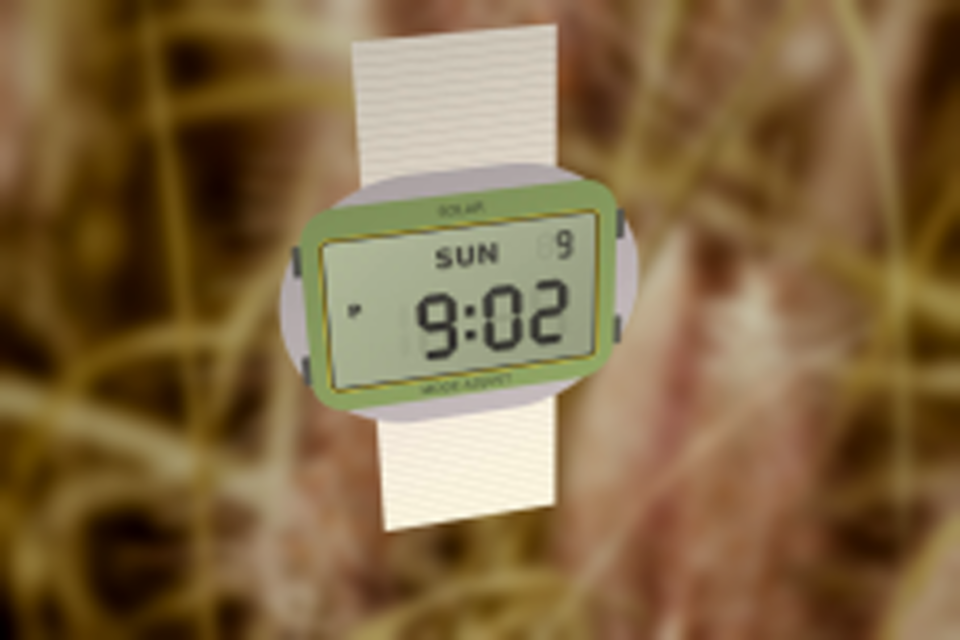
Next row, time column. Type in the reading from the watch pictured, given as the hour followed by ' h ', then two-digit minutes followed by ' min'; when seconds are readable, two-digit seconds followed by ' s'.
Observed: 9 h 02 min
